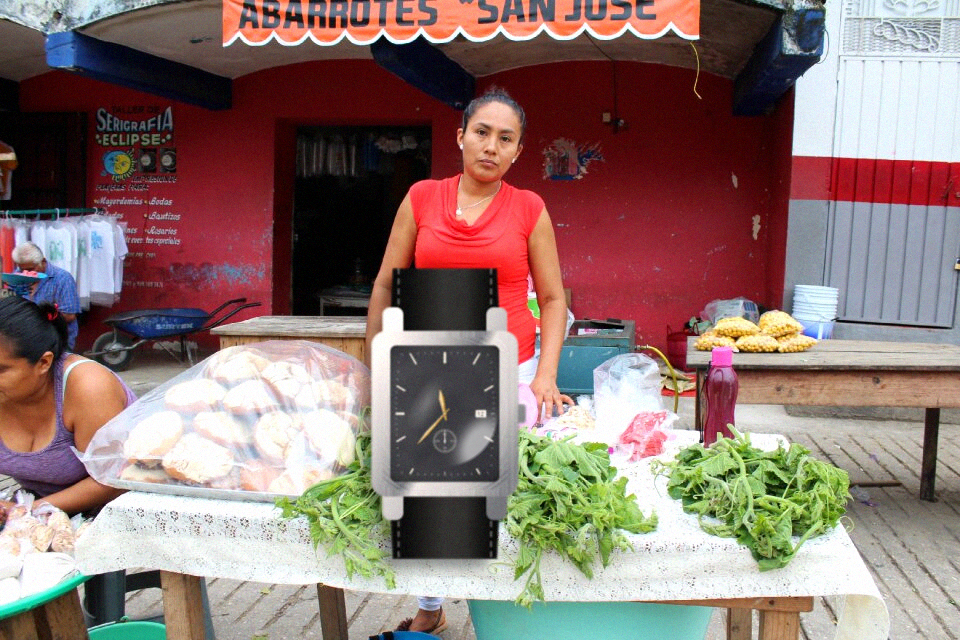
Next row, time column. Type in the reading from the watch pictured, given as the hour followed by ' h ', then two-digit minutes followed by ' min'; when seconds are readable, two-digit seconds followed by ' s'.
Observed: 11 h 37 min
